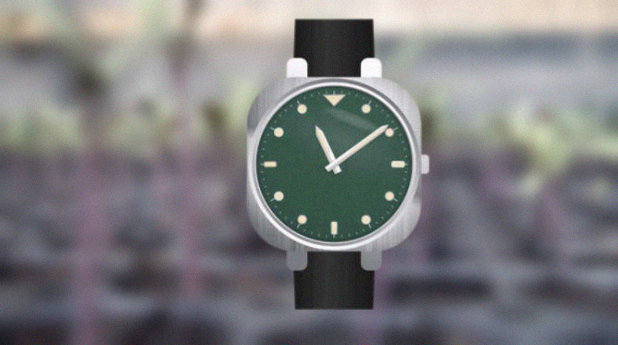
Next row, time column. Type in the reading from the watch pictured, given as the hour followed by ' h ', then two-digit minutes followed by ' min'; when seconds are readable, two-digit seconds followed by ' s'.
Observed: 11 h 09 min
